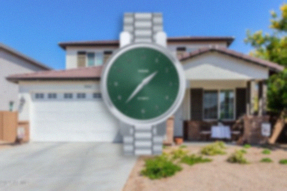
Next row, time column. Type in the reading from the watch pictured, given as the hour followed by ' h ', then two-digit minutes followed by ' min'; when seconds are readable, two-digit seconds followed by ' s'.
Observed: 1 h 37 min
